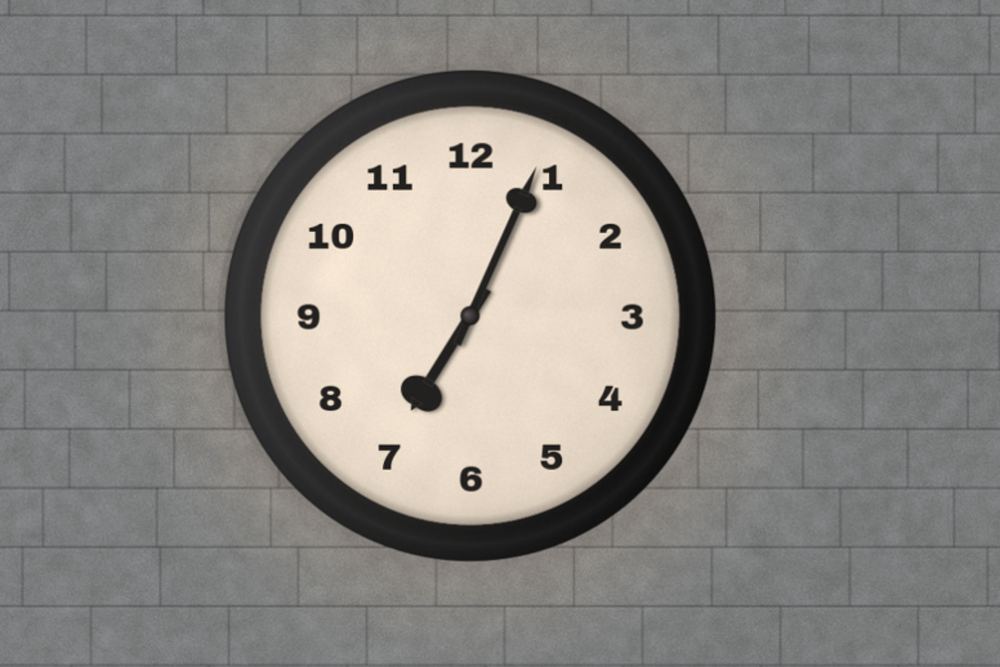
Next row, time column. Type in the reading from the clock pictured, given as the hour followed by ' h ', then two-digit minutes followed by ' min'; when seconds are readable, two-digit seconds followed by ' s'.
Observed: 7 h 04 min
